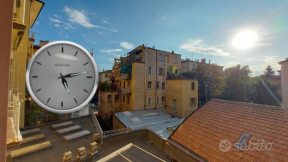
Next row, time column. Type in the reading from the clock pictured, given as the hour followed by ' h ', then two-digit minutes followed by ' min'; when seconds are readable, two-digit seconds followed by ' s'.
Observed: 5 h 13 min
